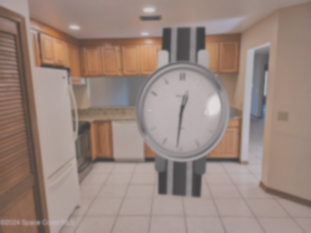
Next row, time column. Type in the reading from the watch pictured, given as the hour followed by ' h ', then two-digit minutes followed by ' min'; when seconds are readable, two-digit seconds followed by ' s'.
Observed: 12 h 31 min
